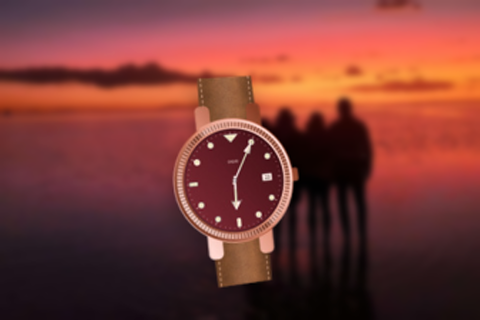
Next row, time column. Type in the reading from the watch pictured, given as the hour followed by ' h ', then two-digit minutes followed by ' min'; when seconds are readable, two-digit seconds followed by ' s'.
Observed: 6 h 05 min
